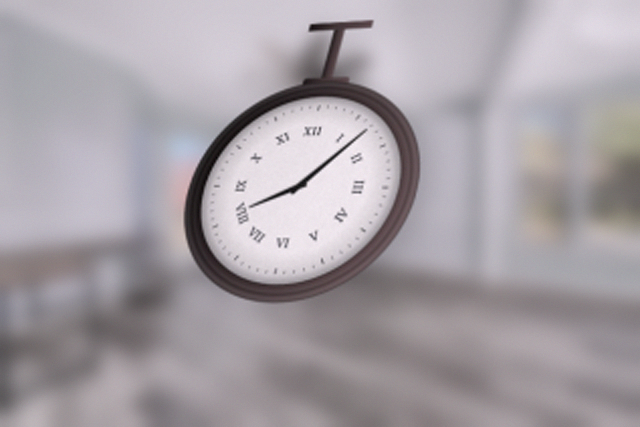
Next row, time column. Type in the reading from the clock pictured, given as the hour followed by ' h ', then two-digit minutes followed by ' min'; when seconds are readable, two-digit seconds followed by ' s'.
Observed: 8 h 07 min
